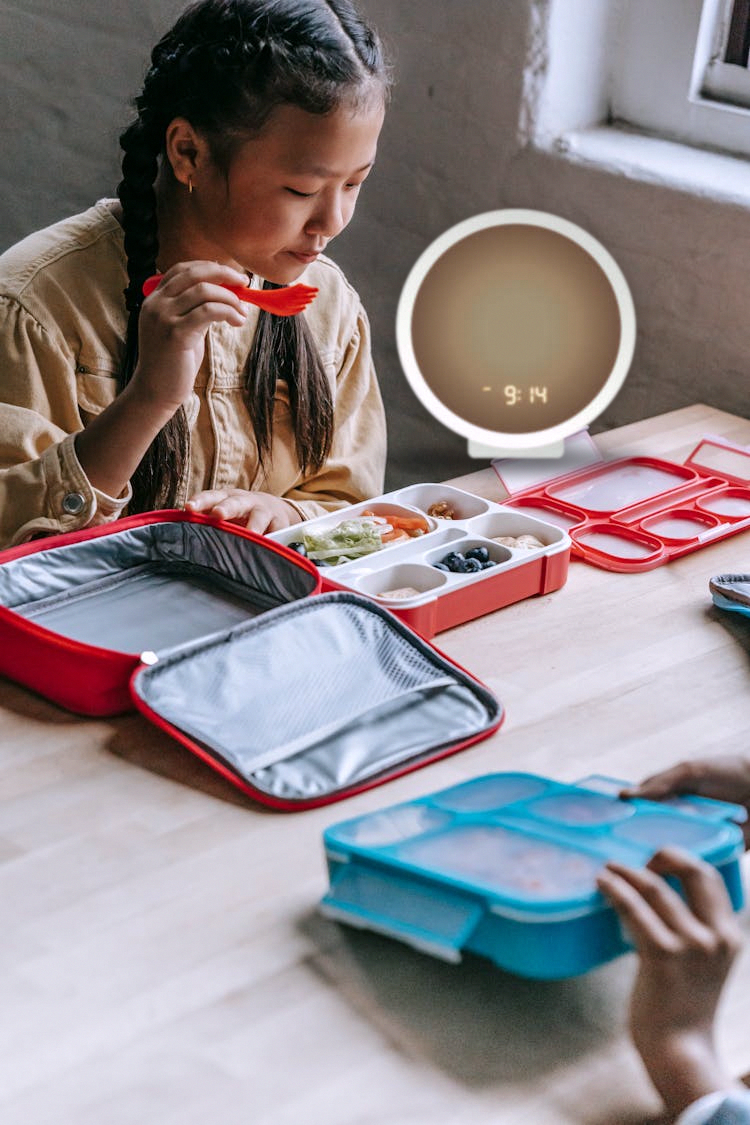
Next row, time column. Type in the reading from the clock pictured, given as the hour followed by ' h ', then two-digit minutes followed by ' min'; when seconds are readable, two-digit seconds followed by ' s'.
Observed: 9 h 14 min
